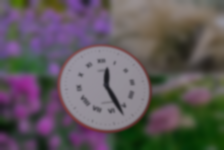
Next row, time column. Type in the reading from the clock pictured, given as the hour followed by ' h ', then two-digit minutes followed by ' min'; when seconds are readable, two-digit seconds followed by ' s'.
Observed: 12 h 27 min
